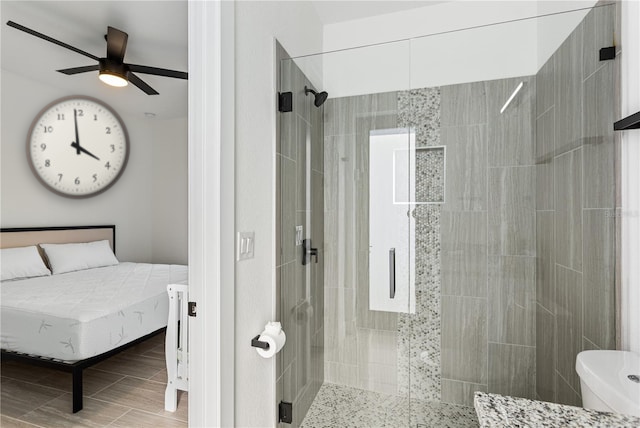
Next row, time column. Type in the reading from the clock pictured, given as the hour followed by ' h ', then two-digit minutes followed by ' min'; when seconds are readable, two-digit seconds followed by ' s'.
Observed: 3 h 59 min
